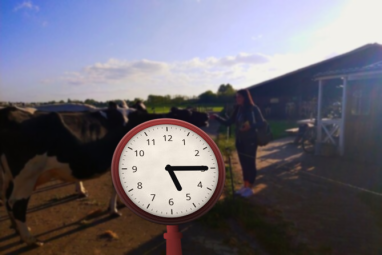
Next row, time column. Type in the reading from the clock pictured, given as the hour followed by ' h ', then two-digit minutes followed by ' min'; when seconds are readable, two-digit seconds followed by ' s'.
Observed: 5 h 15 min
